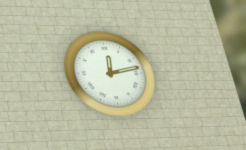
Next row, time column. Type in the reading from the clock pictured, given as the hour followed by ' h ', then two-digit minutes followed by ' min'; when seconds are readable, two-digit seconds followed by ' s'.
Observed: 12 h 13 min
